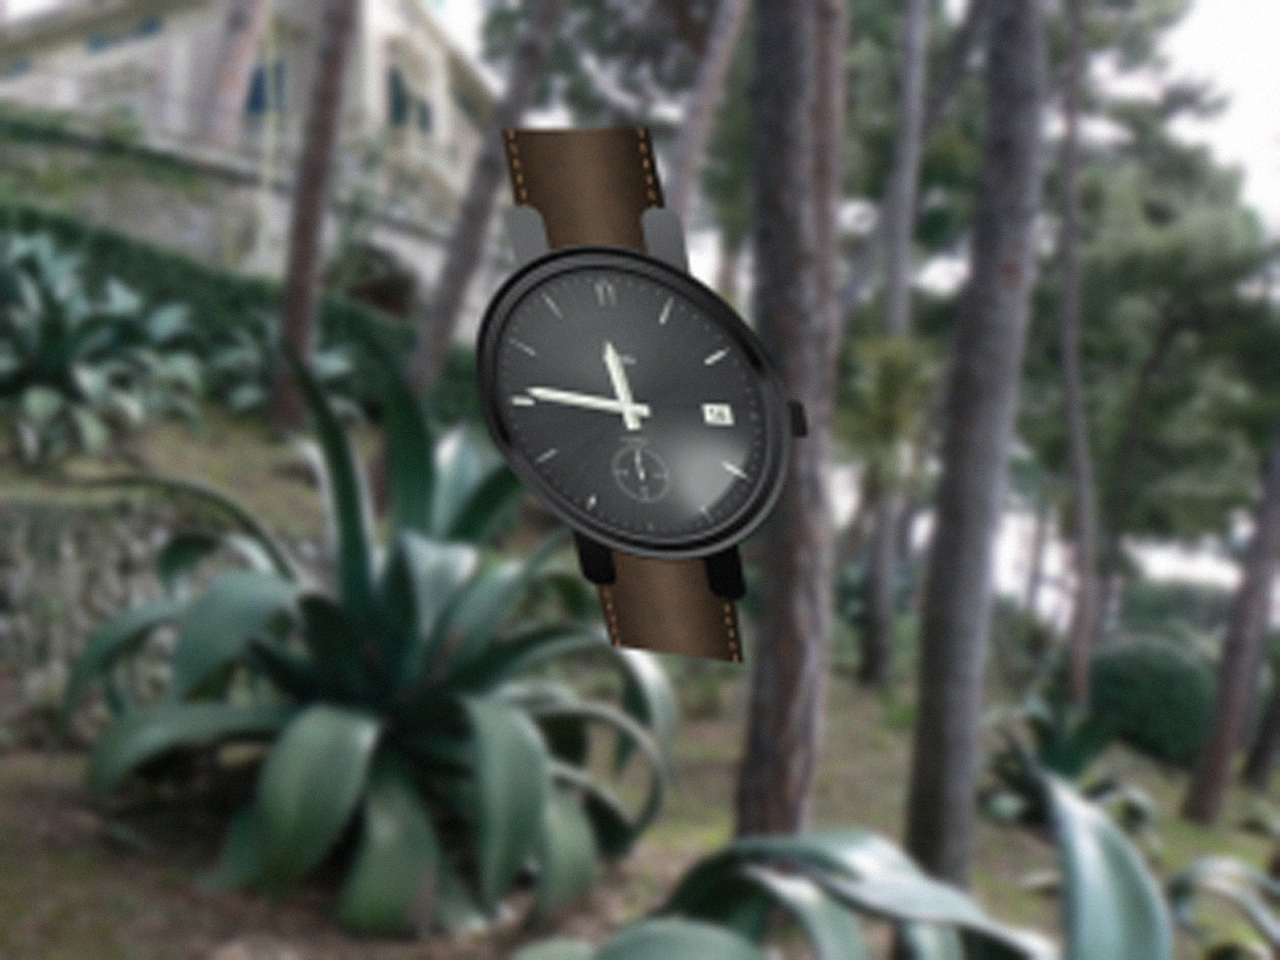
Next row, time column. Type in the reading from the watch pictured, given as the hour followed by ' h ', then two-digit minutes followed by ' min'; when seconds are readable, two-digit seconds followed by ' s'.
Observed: 11 h 46 min
